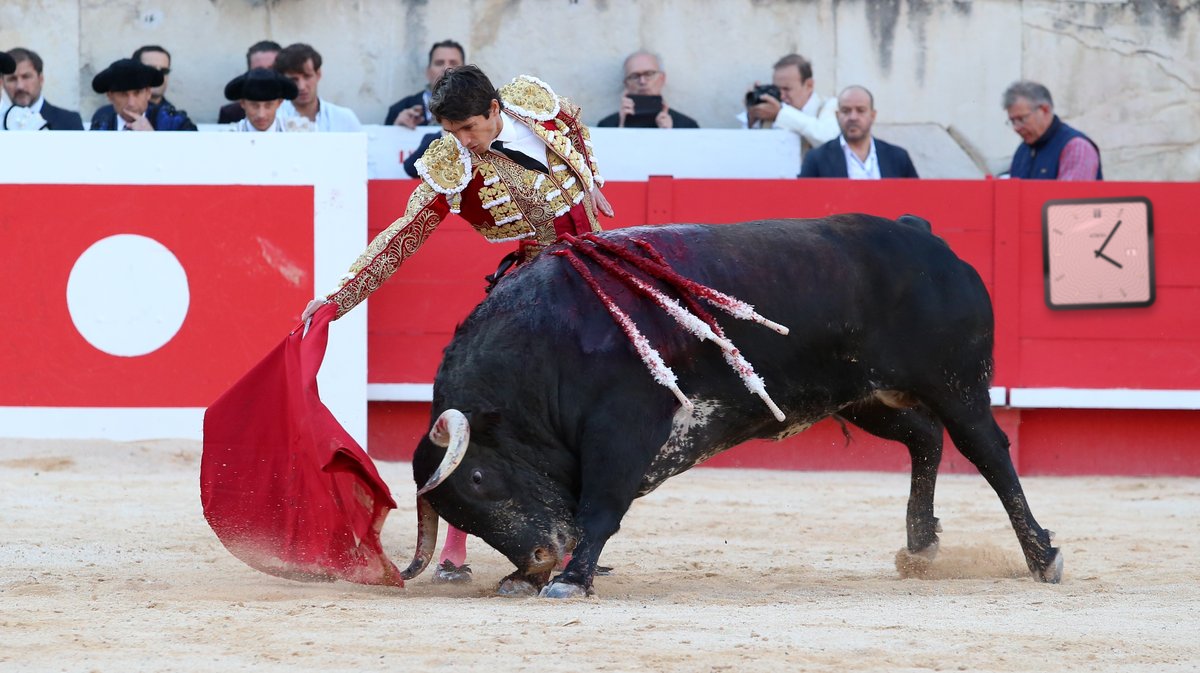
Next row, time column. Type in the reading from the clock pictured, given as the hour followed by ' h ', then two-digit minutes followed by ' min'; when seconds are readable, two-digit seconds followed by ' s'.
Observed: 4 h 06 min
